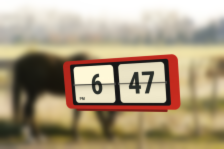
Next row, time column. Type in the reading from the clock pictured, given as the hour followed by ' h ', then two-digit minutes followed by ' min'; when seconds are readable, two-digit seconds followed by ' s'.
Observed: 6 h 47 min
